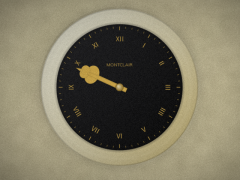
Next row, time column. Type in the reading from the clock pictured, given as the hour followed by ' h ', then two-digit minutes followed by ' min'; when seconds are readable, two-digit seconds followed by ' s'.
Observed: 9 h 49 min
